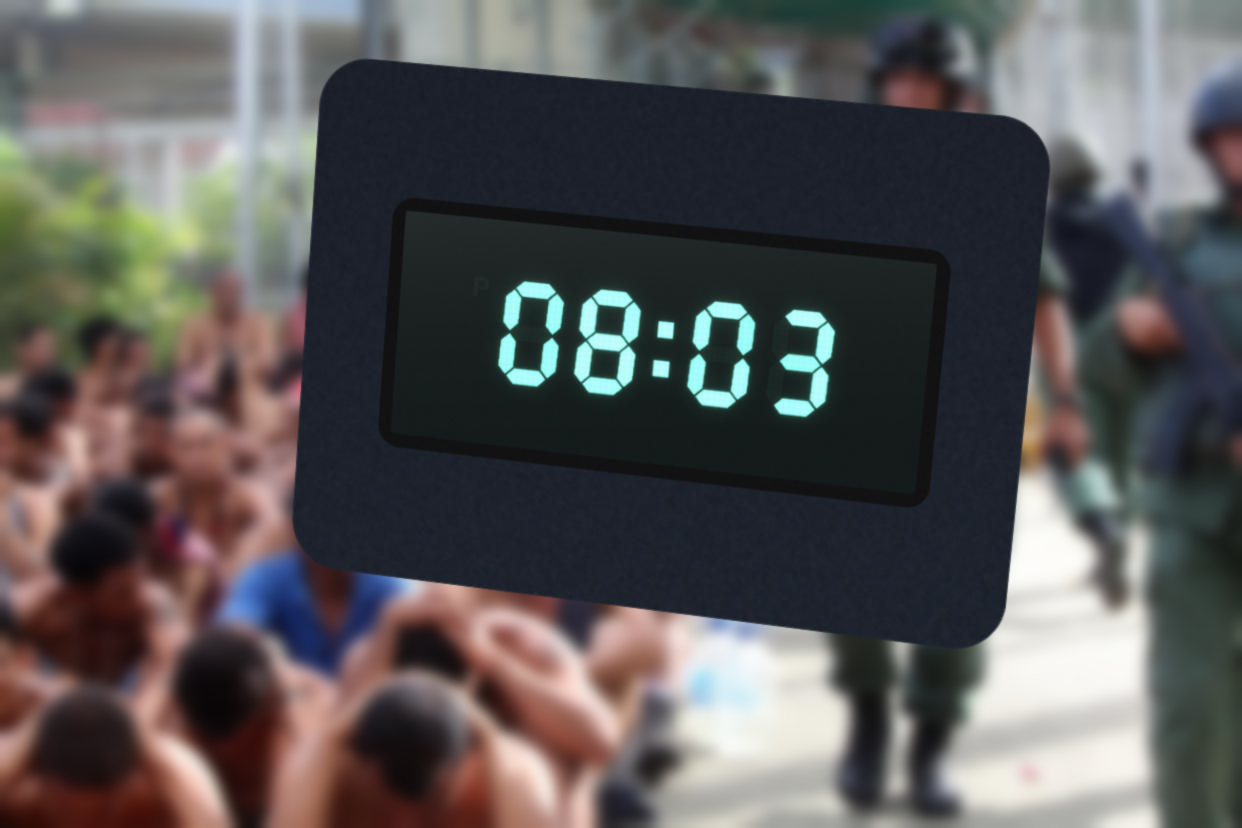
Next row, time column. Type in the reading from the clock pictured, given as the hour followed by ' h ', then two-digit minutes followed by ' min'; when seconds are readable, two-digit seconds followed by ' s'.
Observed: 8 h 03 min
